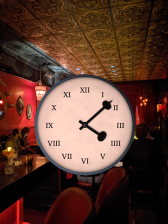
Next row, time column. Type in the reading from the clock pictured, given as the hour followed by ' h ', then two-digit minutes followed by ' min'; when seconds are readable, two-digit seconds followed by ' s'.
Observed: 4 h 08 min
